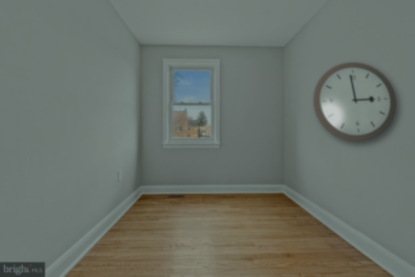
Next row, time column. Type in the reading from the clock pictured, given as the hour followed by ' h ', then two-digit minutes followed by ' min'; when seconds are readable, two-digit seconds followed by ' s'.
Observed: 2 h 59 min
